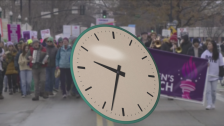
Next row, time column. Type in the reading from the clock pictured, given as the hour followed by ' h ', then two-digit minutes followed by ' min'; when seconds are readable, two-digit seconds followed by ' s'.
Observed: 9 h 33 min
